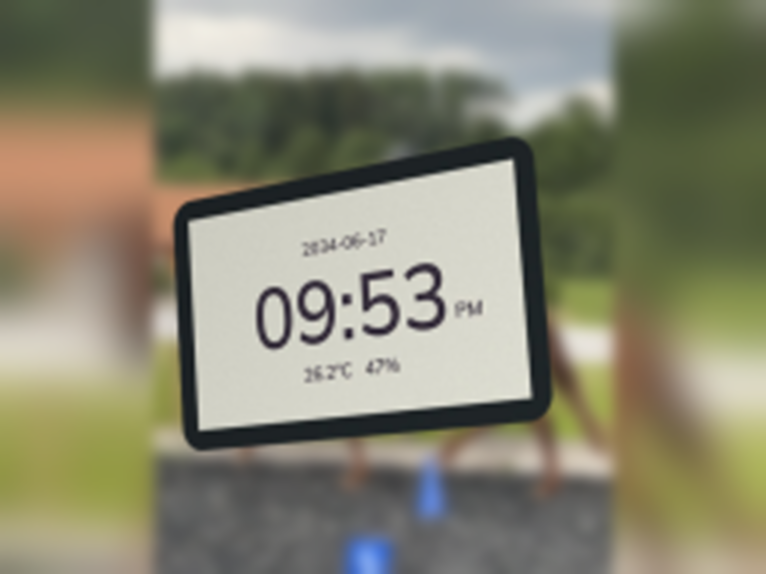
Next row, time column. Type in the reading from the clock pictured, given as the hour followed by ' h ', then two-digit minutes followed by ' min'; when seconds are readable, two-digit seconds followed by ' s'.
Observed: 9 h 53 min
